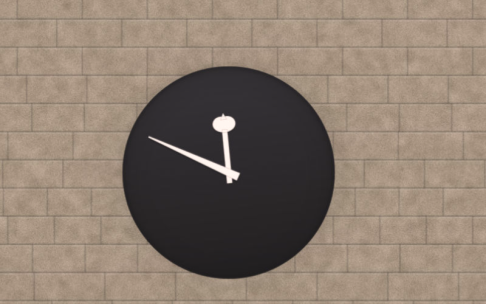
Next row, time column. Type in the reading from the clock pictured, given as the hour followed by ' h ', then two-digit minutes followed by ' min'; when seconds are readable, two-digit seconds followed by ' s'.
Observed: 11 h 49 min
